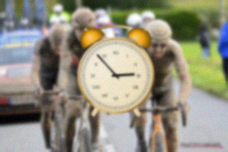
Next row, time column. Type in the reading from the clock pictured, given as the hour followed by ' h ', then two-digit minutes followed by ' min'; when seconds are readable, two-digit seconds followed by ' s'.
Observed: 2 h 53 min
